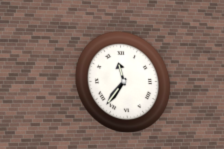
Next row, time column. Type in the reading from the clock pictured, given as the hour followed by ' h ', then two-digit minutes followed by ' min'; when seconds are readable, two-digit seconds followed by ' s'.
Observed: 11 h 37 min
